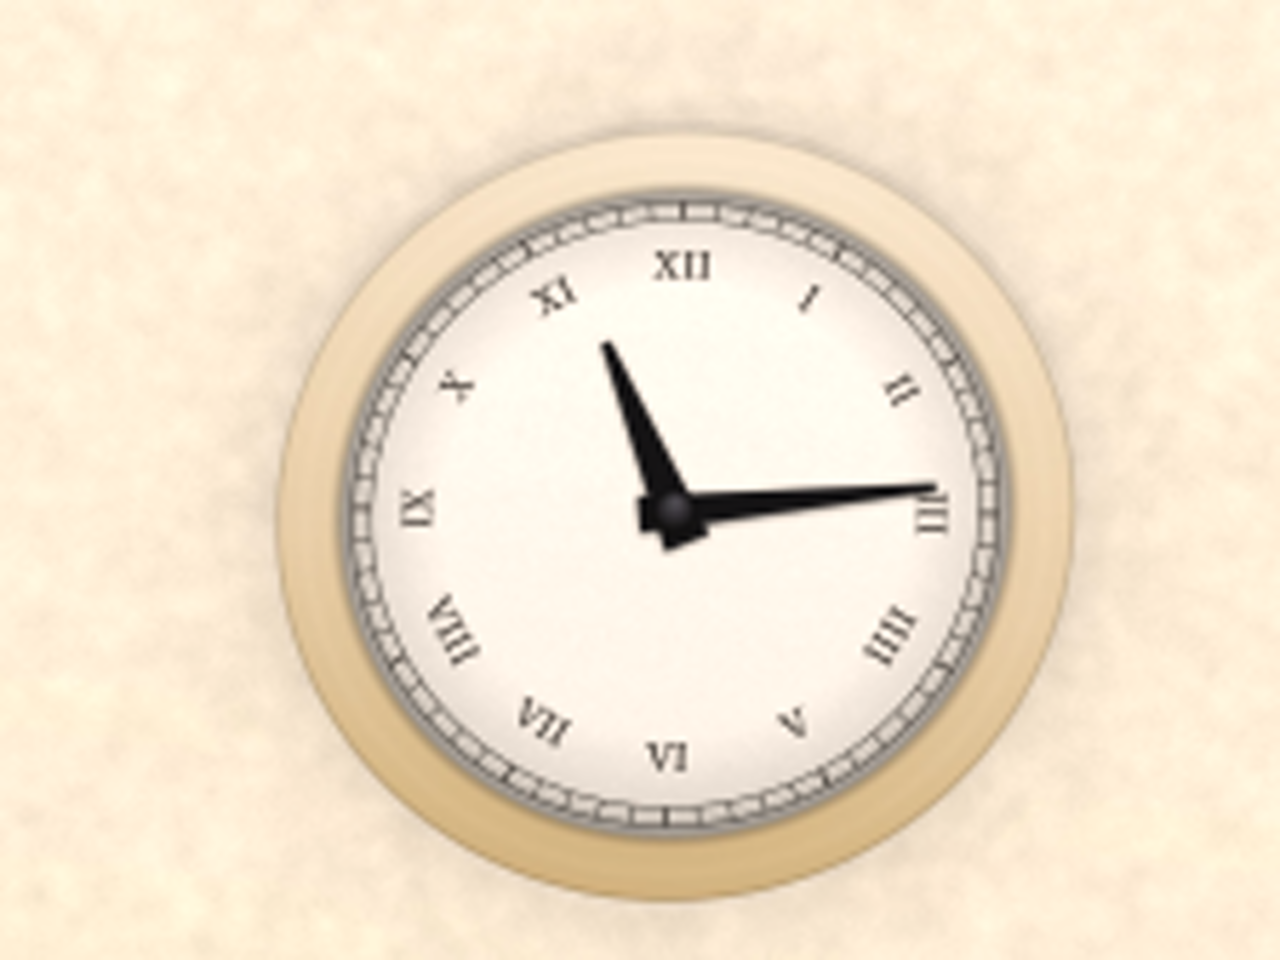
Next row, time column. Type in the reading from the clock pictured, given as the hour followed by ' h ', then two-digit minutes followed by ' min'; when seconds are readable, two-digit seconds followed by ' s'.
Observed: 11 h 14 min
